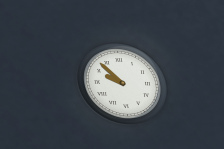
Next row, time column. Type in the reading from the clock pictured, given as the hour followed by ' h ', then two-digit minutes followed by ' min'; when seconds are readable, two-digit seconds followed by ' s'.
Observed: 9 h 53 min
